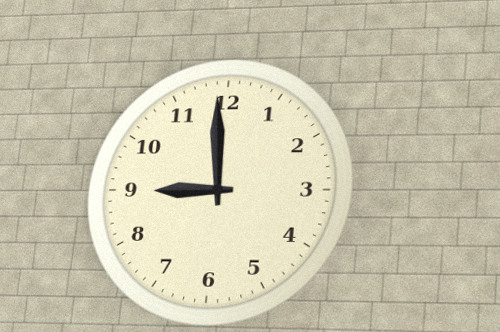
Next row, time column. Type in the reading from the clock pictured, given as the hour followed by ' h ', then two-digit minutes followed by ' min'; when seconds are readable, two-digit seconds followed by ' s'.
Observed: 8 h 59 min
